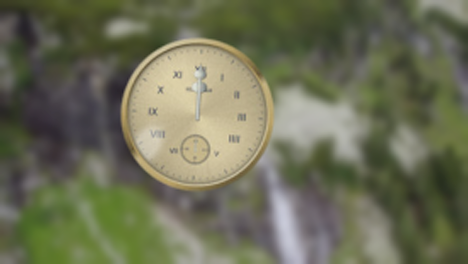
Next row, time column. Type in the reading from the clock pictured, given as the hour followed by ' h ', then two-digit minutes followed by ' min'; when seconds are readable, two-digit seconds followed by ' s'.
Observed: 12 h 00 min
